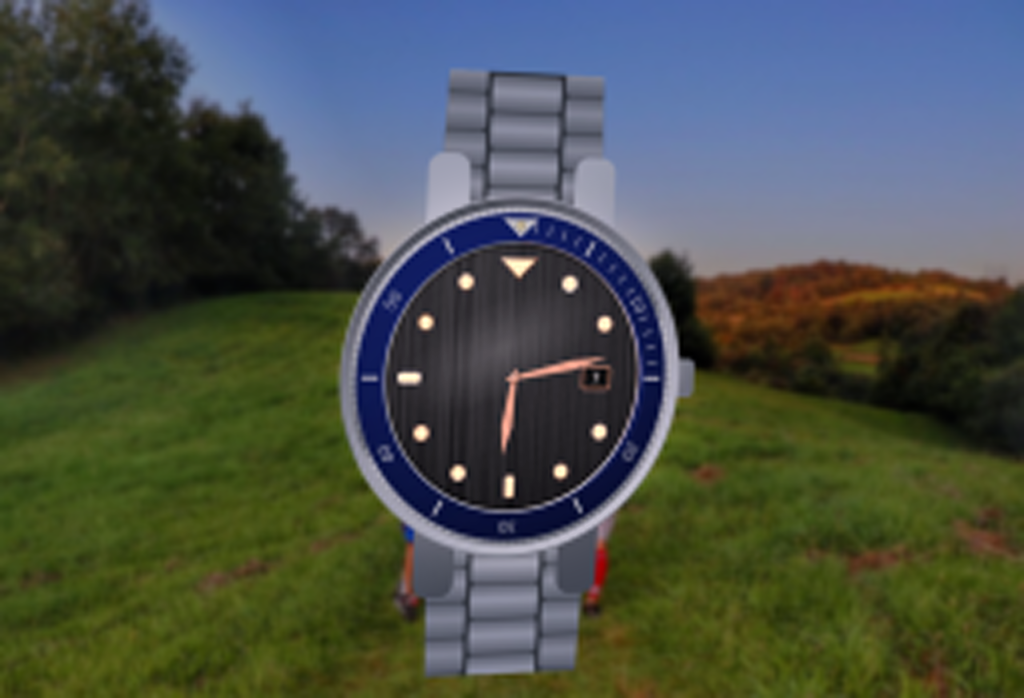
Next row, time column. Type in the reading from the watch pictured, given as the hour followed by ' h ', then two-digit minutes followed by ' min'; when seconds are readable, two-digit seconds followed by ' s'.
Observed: 6 h 13 min
